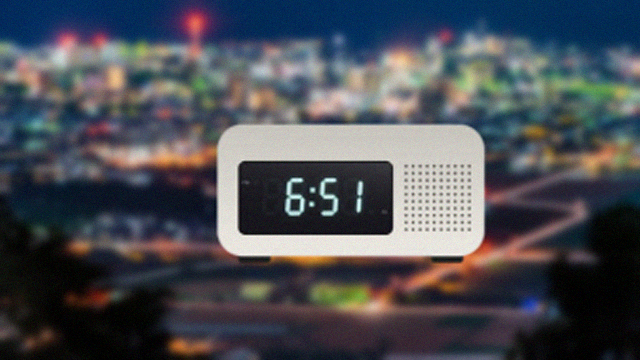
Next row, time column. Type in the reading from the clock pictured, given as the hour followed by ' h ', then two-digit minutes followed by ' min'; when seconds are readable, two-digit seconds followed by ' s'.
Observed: 6 h 51 min
